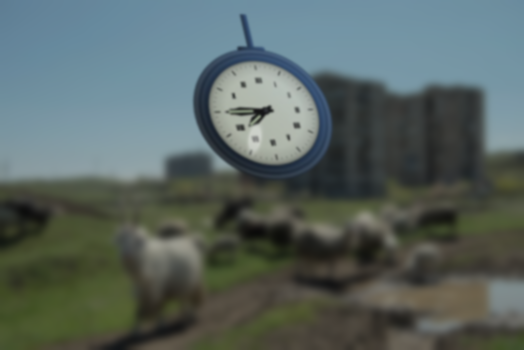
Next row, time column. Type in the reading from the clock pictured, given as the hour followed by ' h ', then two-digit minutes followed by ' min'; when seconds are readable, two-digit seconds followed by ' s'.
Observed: 7 h 45 min
